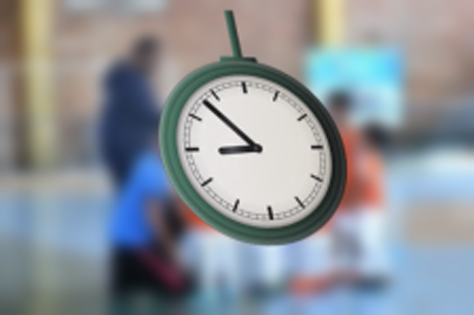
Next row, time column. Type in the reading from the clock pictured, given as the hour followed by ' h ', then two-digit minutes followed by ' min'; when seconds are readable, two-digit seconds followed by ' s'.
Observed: 8 h 53 min
